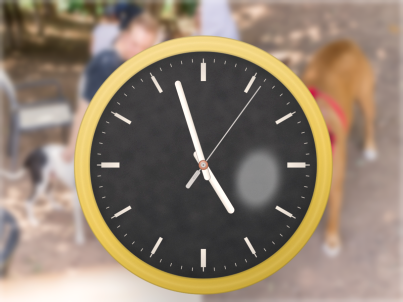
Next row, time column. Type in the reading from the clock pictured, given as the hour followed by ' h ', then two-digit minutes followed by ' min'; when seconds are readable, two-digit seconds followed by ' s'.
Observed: 4 h 57 min 06 s
